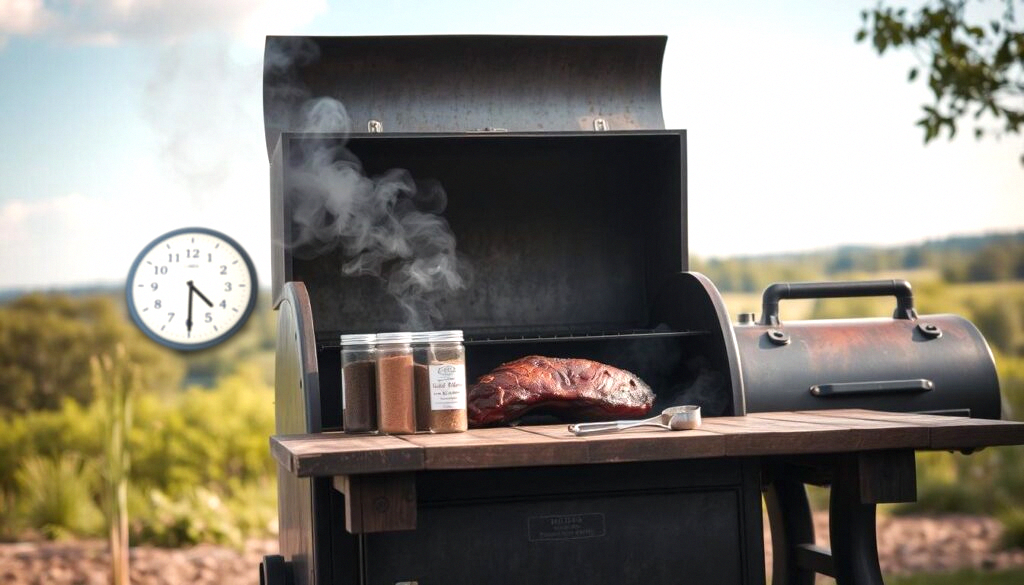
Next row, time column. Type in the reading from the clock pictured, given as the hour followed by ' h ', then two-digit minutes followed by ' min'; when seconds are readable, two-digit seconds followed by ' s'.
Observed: 4 h 30 min
